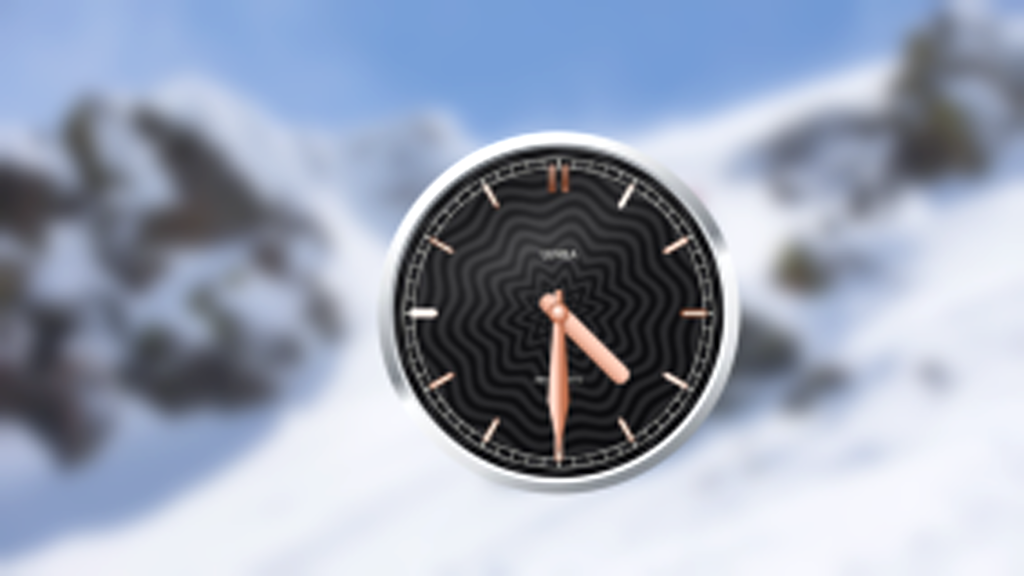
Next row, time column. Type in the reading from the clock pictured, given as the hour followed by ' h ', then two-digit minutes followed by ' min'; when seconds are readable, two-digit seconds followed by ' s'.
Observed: 4 h 30 min
